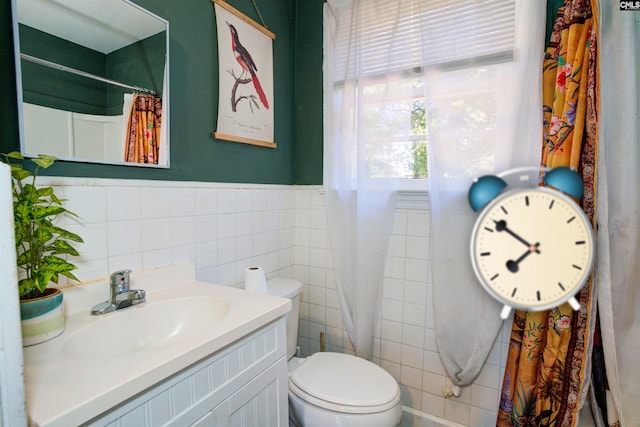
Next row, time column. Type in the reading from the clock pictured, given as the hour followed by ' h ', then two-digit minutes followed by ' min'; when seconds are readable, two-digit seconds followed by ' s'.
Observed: 7 h 52 min
